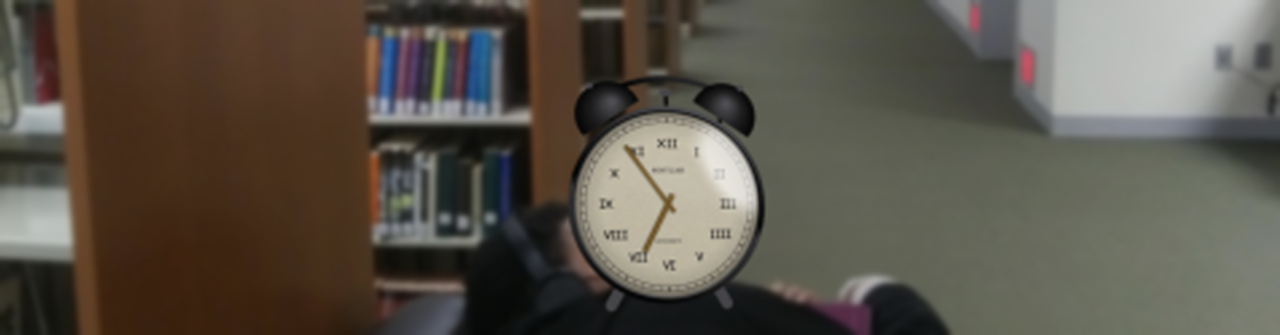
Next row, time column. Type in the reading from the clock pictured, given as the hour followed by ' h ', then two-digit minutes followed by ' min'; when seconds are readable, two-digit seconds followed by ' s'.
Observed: 6 h 54 min
